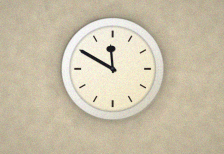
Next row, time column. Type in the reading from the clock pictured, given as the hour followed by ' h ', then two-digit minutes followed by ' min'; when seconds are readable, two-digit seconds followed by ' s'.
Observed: 11 h 50 min
